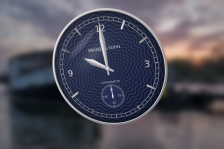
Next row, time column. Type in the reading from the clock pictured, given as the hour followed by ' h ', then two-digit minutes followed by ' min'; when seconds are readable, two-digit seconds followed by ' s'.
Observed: 10 h 00 min
